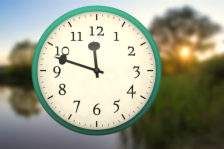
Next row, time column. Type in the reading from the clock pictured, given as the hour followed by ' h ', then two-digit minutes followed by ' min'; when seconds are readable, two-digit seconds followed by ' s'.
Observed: 11 h 48 min
